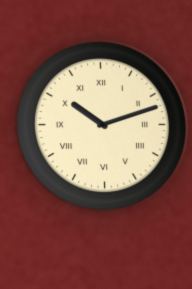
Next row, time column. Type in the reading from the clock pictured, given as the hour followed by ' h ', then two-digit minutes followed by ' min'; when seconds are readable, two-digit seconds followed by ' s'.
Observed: 10 h 12 min
